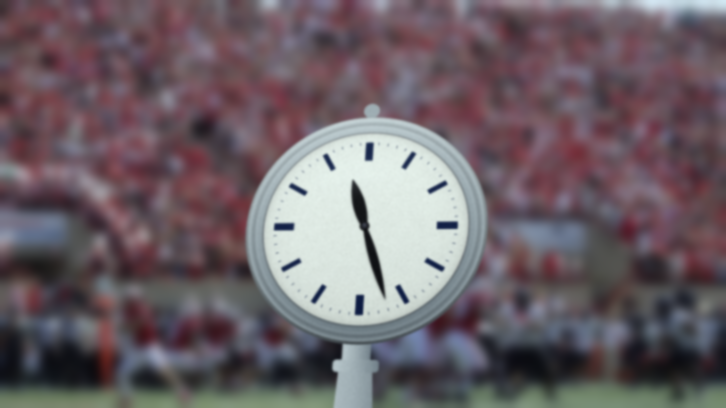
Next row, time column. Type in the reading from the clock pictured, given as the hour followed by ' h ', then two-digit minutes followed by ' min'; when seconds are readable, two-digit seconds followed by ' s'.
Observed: 11 h 27 min
